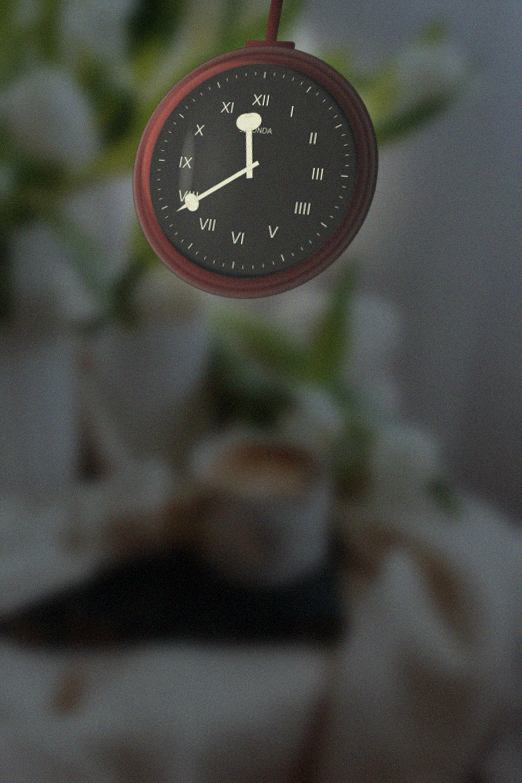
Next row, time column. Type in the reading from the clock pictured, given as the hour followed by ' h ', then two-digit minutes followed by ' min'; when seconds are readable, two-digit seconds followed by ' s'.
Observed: 11 h 39 min
